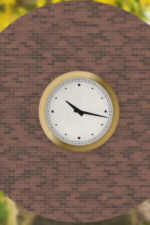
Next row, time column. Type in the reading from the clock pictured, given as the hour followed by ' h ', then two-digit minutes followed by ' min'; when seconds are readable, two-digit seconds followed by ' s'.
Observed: 10 h 17 min
